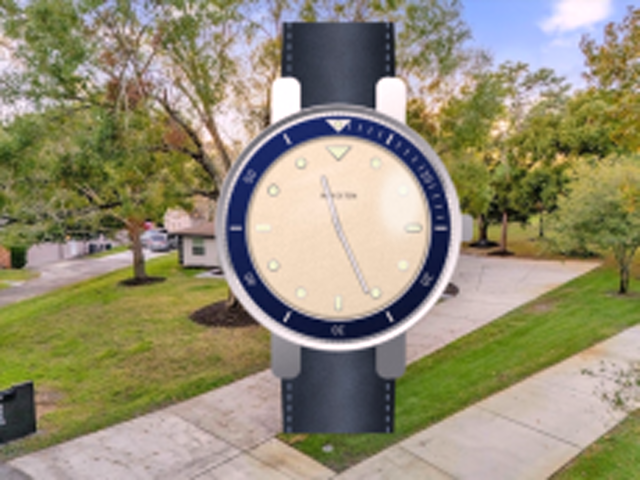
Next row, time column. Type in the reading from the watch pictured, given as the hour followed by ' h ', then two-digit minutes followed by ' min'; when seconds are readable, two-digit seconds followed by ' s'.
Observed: 11 h 26 min
